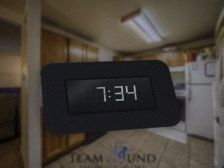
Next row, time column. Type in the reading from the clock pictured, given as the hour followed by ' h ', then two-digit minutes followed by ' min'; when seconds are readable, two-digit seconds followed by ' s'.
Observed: 7 h 34 min
